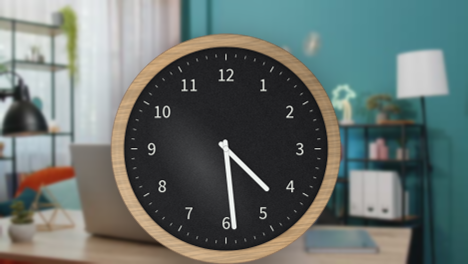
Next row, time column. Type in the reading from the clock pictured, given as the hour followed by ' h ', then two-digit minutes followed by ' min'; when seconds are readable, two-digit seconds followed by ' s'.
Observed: 4 h 29 min
